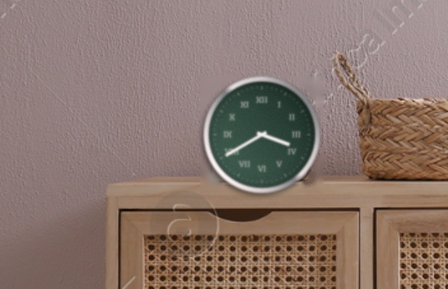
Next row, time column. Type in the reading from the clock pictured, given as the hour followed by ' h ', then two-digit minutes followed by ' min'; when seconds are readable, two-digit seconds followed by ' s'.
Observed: 3 h 40 min
